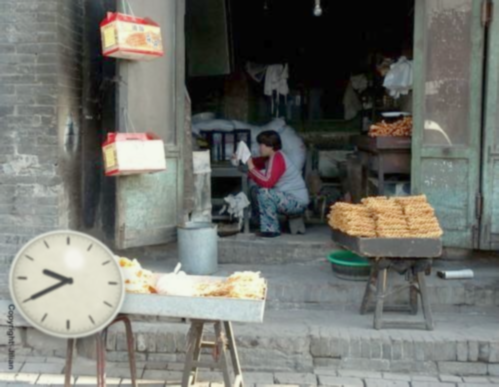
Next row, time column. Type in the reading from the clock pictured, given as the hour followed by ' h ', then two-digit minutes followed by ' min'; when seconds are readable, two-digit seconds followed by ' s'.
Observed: 9 h 40 min
